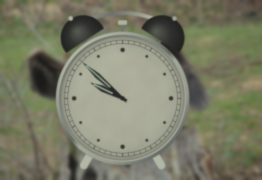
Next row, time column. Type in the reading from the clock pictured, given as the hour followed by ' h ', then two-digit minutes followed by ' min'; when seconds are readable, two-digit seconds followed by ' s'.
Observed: 9 h 52 min
